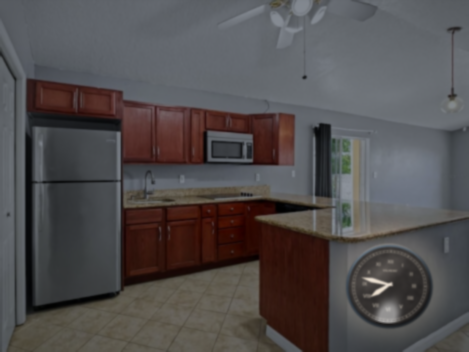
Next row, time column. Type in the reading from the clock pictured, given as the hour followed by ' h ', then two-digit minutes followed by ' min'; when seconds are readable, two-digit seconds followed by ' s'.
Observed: 7 h 47 min
